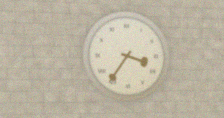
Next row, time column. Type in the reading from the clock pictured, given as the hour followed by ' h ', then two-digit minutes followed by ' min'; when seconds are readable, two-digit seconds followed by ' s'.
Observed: 3 h 36 min
